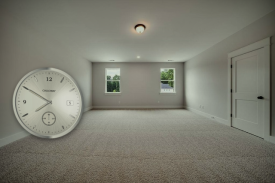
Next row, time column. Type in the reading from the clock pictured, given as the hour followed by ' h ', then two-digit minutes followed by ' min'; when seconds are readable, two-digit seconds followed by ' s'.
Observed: 7 h 50 min
